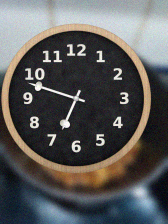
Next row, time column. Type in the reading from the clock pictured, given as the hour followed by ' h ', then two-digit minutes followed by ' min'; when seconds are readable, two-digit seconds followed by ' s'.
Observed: 6 h 48 min
